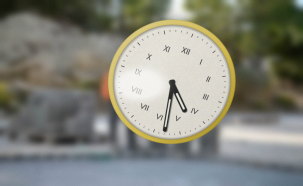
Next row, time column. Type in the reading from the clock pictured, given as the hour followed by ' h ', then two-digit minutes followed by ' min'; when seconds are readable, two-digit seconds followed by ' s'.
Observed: 4 h 28 min
